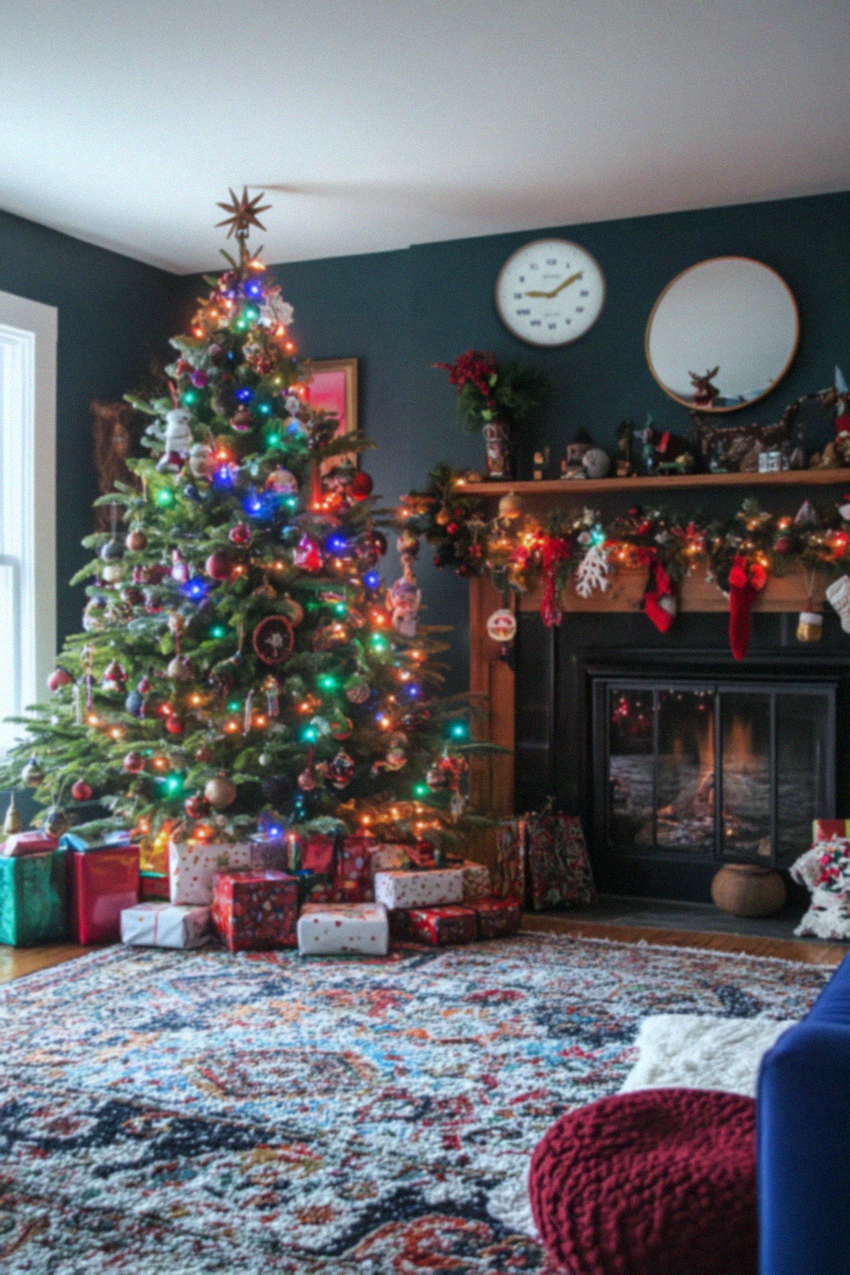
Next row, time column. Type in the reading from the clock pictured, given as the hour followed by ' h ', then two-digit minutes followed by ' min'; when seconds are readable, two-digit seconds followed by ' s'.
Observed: 9 h 09 min
